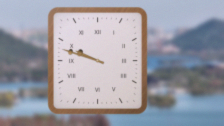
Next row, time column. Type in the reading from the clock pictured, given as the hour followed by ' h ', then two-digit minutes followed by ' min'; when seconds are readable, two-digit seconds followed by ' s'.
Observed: 9 h 48 min
